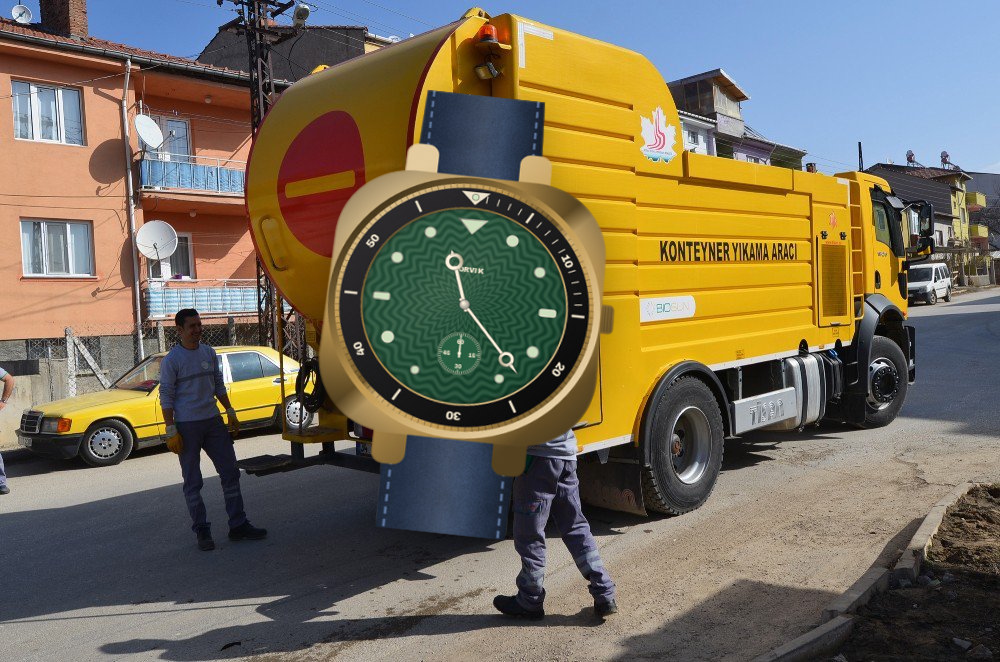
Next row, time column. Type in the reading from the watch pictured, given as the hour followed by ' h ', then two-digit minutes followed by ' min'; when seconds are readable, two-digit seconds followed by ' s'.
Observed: 11 h 23 min
